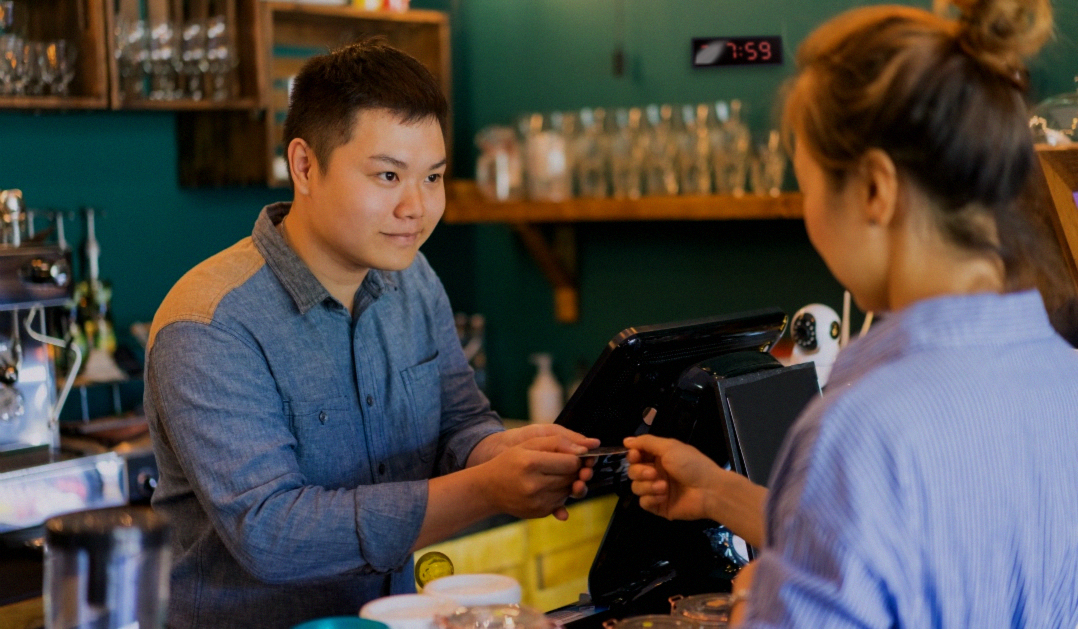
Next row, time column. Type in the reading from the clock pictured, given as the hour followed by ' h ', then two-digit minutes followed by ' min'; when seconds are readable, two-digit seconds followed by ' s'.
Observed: 7 h 59 min
